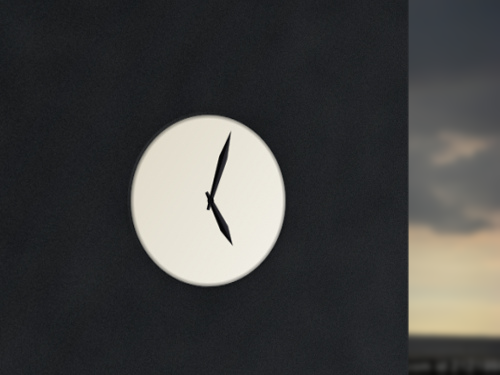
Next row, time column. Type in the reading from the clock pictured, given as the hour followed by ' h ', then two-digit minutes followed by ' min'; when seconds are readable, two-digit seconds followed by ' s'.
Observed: 5 h 03 min
